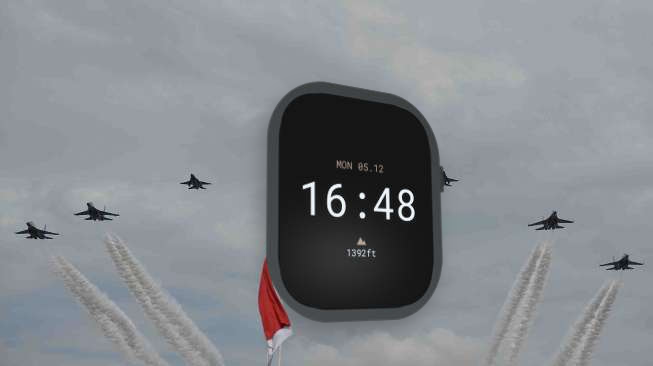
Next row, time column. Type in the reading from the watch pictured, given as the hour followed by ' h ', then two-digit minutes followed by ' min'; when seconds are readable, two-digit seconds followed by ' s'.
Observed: 16 h 48 min
